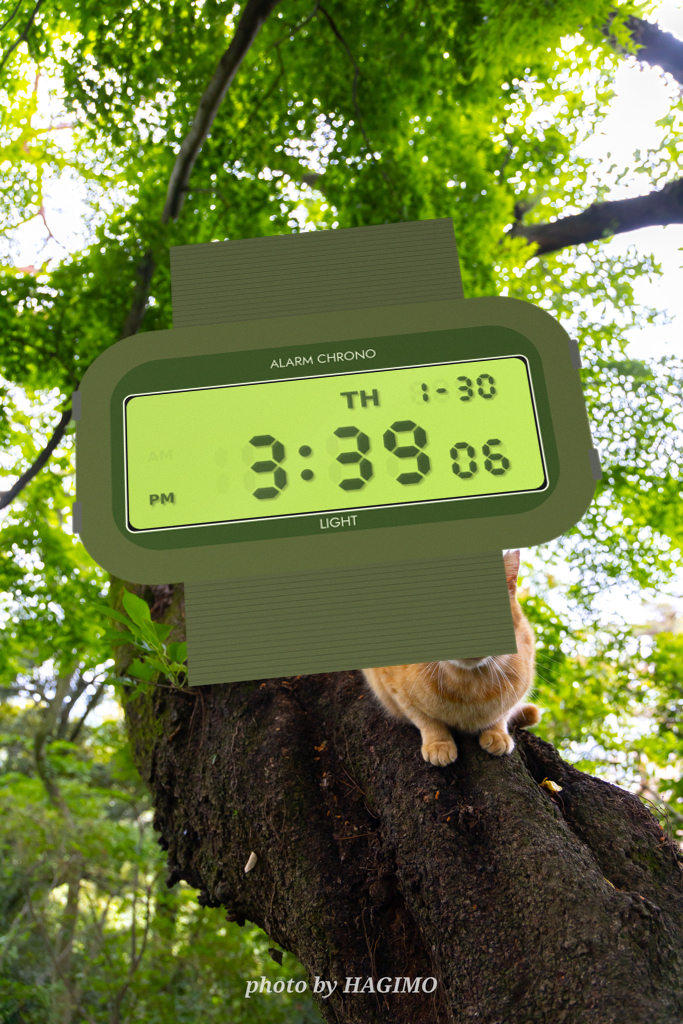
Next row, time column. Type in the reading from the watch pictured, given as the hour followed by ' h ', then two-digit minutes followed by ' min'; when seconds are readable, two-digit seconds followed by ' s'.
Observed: 3 h 39 min 06 s
